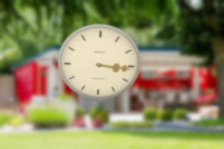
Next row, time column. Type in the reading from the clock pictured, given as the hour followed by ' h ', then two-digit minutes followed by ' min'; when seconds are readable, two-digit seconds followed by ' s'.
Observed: 3 h 16 min
